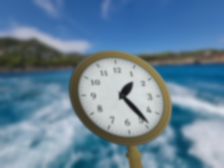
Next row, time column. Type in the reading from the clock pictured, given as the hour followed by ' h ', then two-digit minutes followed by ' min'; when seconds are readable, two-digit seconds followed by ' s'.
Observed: 1 h 24 min
